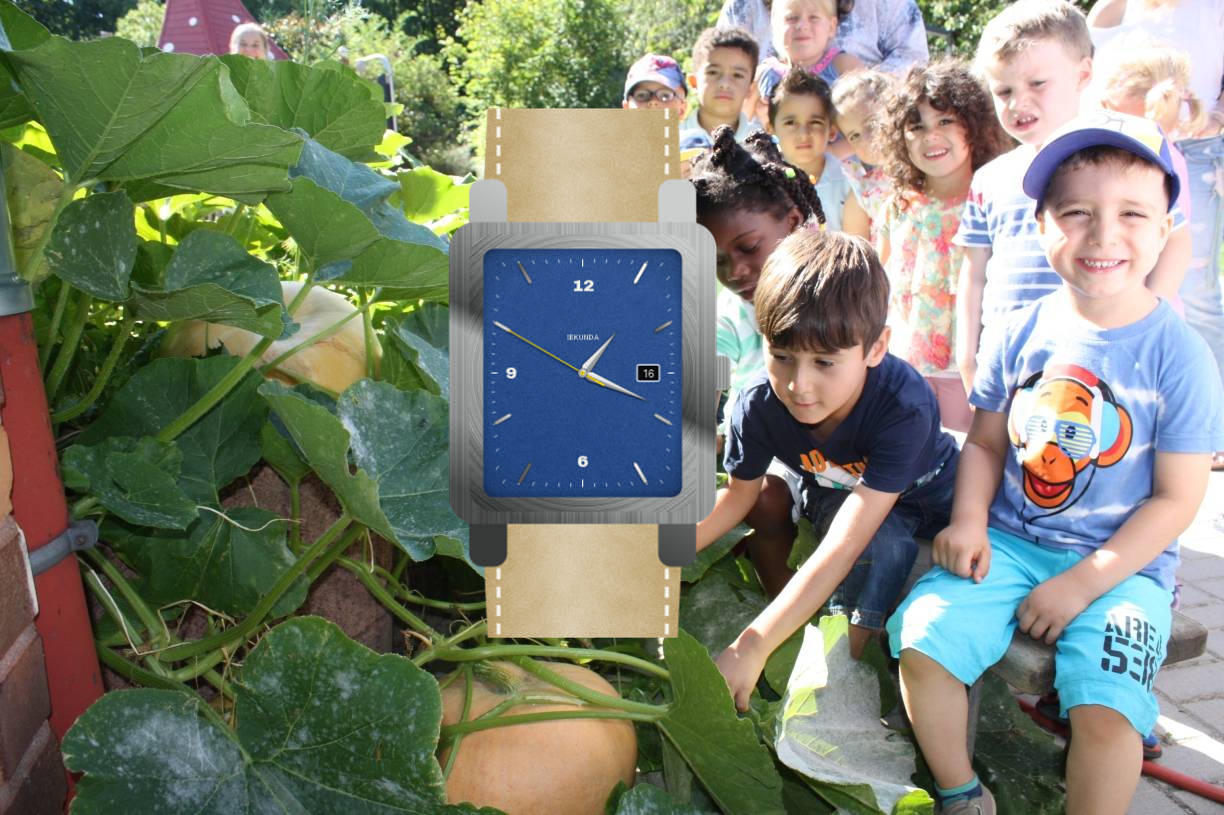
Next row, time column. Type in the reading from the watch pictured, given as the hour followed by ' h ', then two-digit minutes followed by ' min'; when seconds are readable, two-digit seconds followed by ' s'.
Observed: 1 h 18 min 50 s
